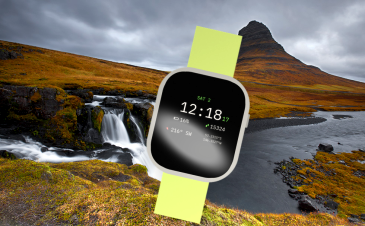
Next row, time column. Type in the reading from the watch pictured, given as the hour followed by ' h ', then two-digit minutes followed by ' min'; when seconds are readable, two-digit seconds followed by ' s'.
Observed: 12 h 18 min
